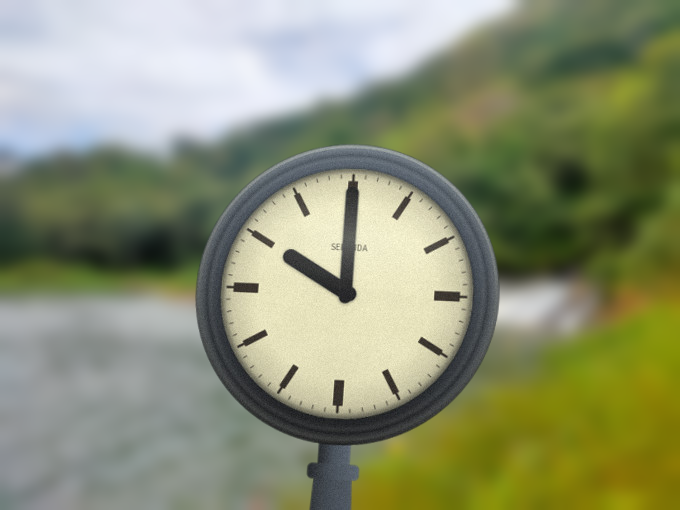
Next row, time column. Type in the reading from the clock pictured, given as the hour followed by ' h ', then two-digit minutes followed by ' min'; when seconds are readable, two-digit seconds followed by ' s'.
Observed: 10 h 00 min
